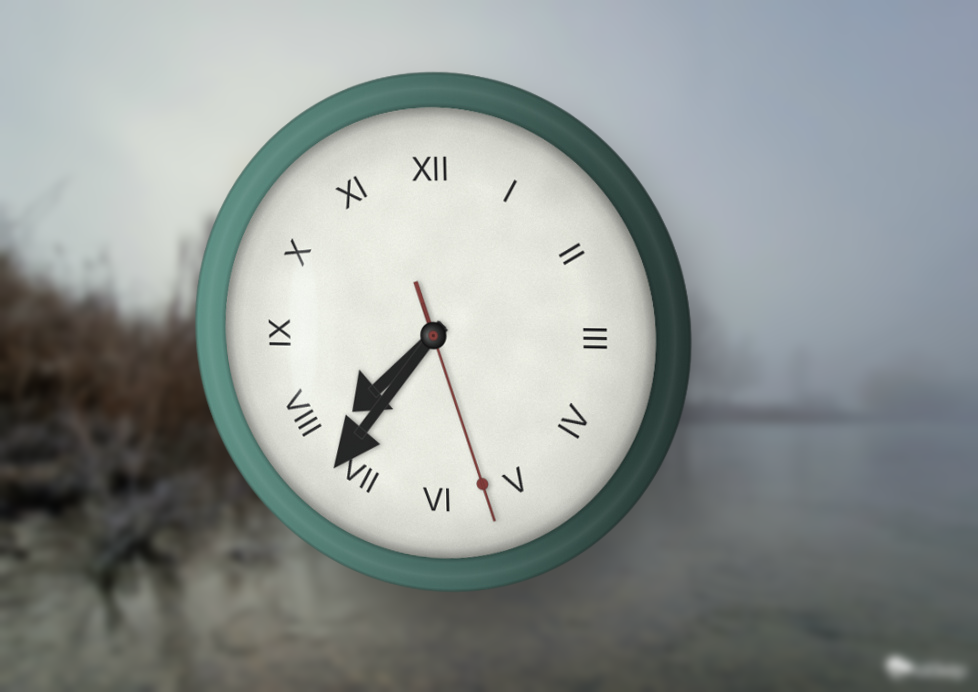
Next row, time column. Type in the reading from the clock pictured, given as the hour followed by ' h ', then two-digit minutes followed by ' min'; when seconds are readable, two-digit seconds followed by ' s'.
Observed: 7 h 36 min 27 s
